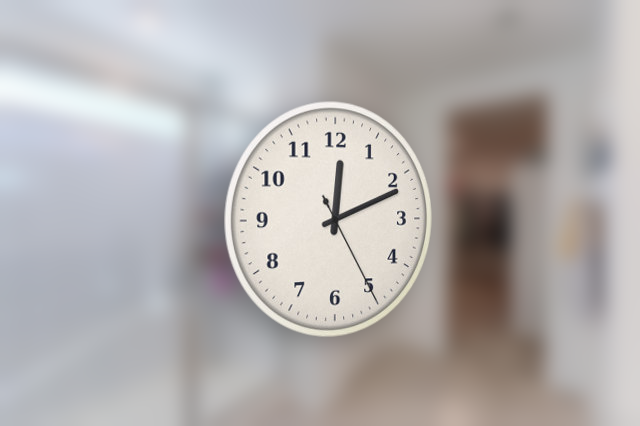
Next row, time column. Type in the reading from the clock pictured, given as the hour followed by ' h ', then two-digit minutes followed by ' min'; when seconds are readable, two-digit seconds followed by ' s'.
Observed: 12 h 11 min 25 s
